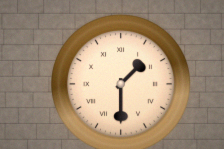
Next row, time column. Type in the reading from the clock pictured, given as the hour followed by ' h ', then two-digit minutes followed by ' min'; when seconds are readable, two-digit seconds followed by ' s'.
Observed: 1 h 30 min
